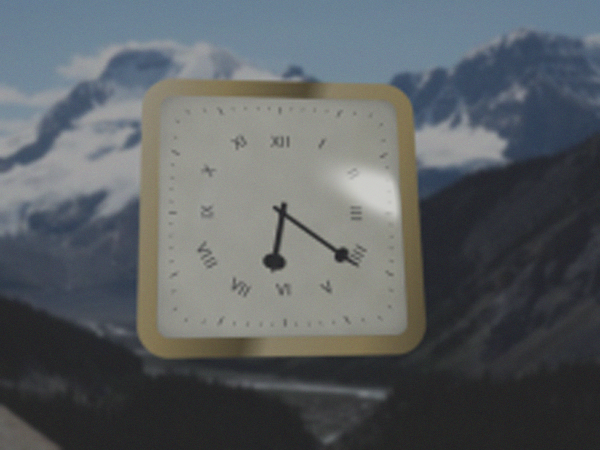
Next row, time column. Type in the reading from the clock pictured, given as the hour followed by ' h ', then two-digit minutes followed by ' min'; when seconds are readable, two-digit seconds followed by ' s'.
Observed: 6 h 21 min
